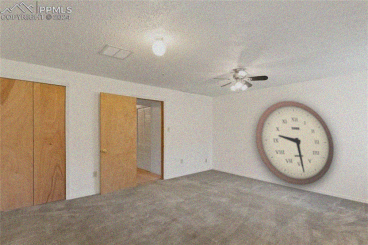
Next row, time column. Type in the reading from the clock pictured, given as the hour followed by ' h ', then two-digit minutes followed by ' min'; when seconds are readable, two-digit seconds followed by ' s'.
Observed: 9 h 29 min
